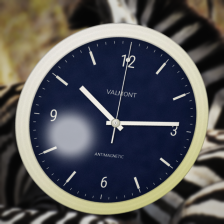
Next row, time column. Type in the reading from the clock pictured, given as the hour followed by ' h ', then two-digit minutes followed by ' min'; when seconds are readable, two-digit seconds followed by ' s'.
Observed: 10 h 14 min 00 s
